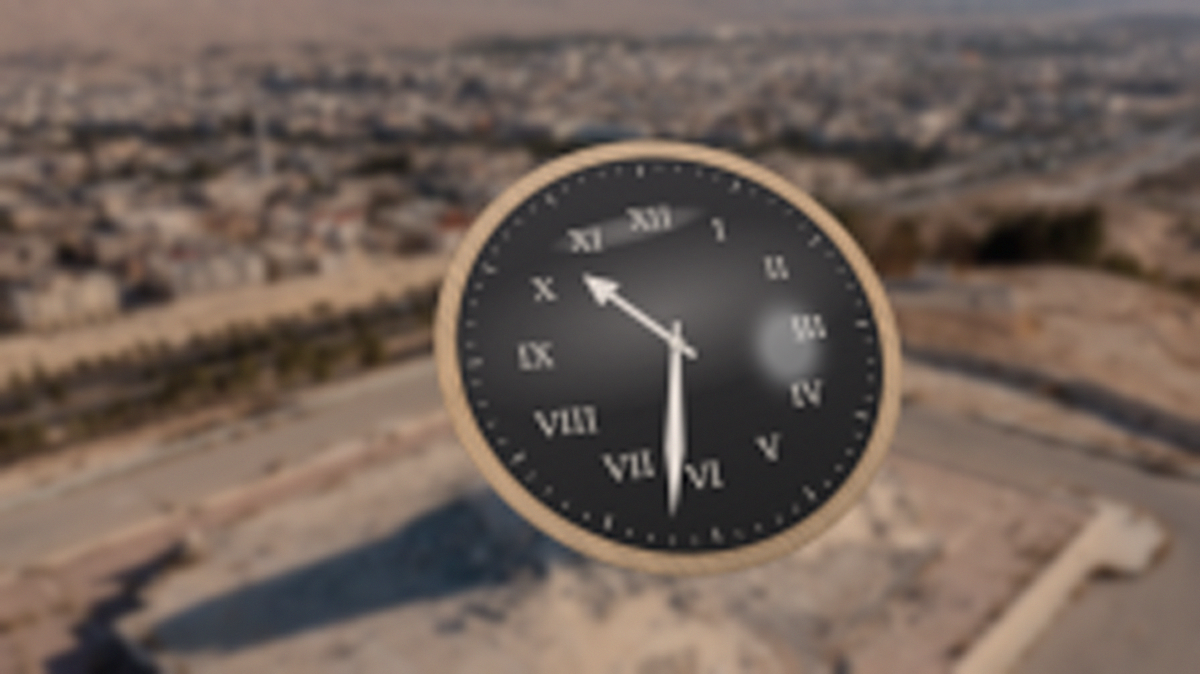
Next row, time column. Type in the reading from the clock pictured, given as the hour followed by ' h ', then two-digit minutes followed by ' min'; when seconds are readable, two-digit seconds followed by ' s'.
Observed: 10 h 32 min
